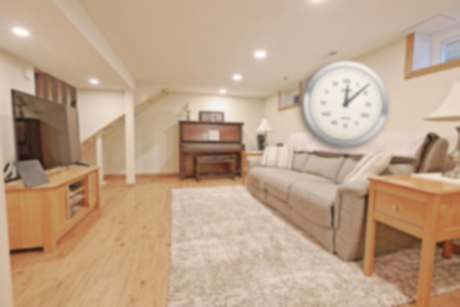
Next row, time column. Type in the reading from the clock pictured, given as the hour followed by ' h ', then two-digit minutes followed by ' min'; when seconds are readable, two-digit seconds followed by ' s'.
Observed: 12 h 08 min
